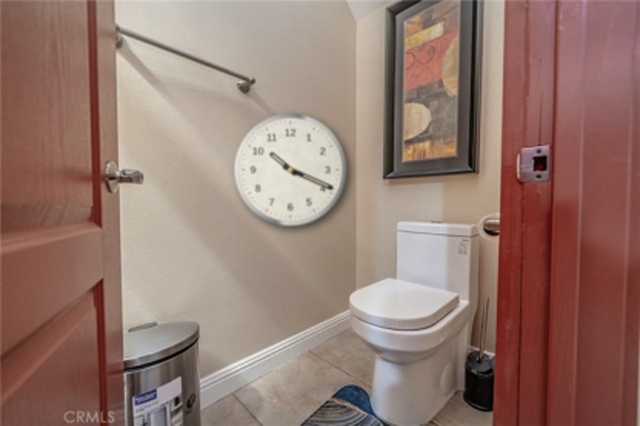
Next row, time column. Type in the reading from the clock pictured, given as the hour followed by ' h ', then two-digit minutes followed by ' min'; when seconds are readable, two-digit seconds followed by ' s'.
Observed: 10 h 19 min
